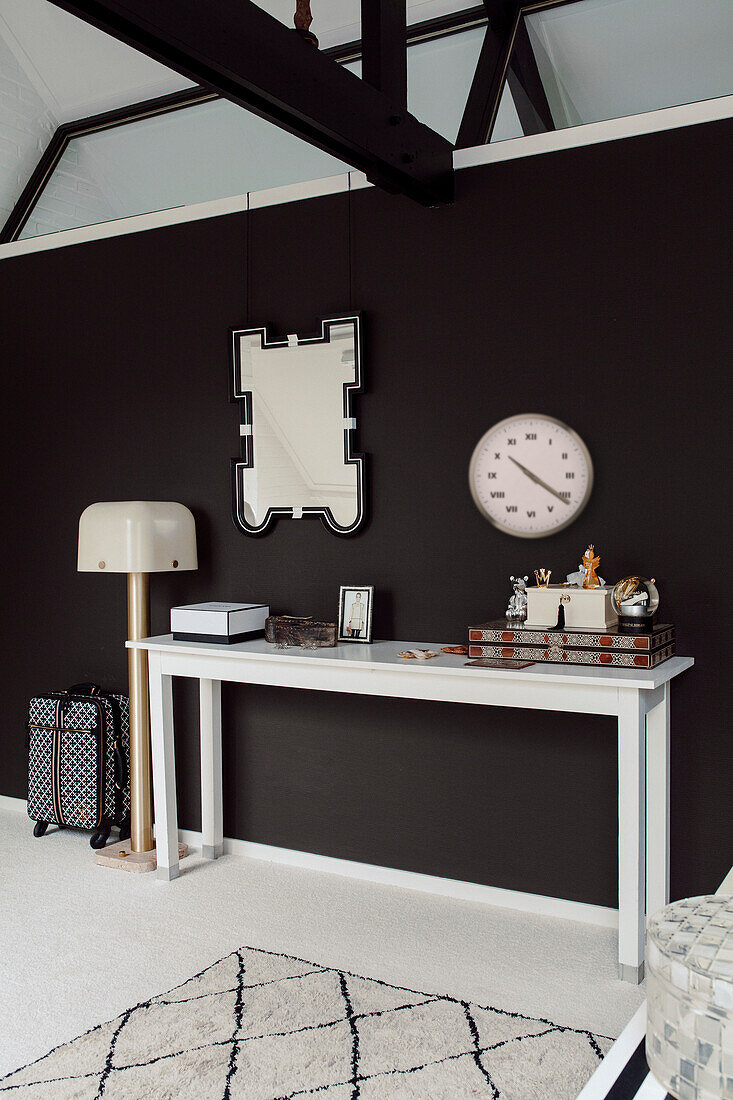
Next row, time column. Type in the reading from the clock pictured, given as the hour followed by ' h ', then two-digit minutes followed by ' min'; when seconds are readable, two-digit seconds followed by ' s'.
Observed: 10 h 21 min
